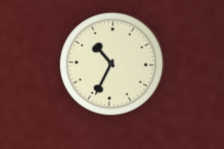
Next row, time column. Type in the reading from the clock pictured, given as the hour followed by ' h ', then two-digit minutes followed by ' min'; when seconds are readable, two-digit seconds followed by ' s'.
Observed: 10 h 34 min
